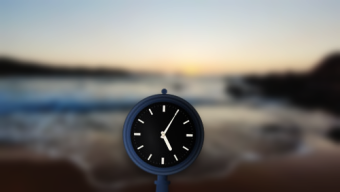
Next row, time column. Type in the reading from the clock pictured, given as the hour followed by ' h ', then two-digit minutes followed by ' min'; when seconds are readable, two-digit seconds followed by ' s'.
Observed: 5 h 05 min
